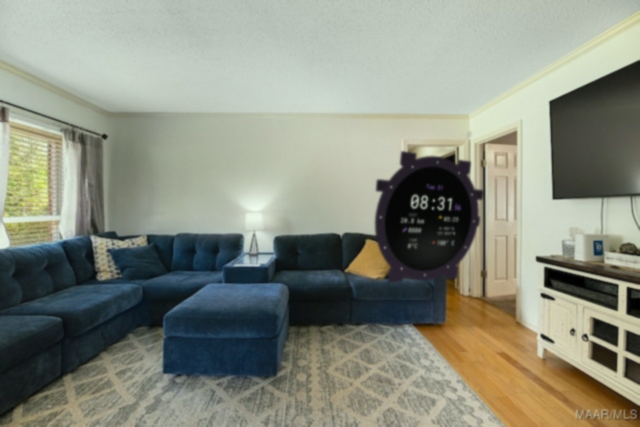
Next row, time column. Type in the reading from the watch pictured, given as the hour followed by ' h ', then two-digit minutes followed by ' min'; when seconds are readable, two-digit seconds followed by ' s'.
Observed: 8 h 31 min
